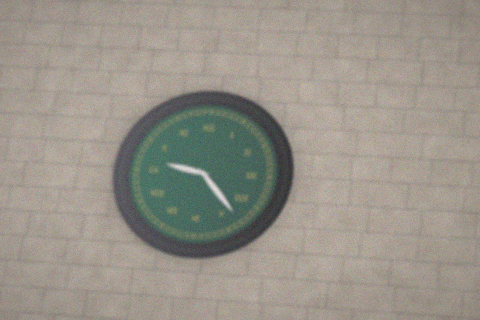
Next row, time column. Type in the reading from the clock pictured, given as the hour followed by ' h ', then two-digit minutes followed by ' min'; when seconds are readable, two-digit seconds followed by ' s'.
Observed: 9 h 23 min
